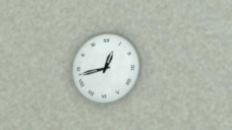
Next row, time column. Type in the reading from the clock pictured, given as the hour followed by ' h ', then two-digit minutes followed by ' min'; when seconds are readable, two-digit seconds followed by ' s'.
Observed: 12 h 43 min
